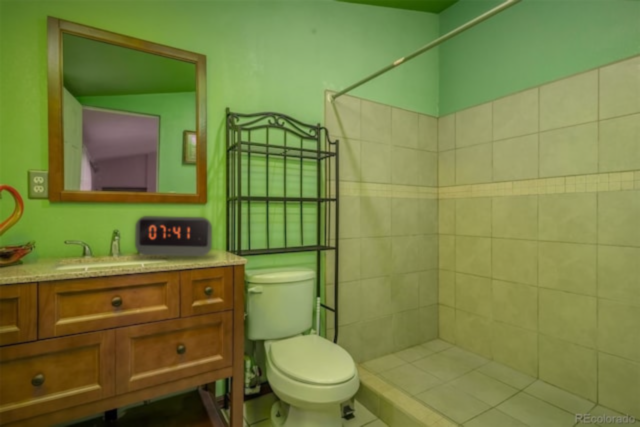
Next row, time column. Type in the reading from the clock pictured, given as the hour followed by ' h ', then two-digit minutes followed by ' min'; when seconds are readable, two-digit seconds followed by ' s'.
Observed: 7 h 41 min
